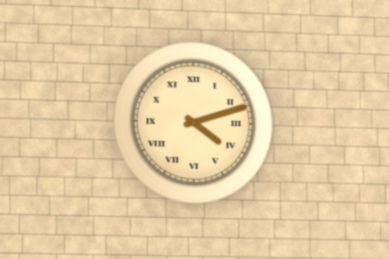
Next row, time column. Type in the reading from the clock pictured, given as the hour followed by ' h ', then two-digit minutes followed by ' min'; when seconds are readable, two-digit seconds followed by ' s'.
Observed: 4 h 12 min
